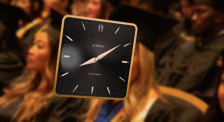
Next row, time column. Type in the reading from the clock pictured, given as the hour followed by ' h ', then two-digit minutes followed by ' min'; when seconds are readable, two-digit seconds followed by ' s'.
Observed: 8 h 09 min
